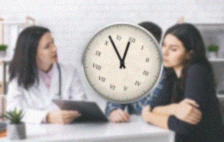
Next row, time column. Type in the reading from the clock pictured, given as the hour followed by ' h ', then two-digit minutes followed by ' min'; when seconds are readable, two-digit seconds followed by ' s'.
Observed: 11 h 52 min
